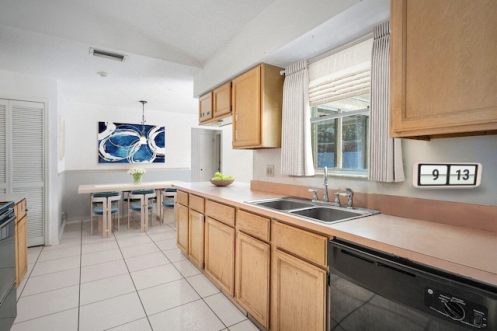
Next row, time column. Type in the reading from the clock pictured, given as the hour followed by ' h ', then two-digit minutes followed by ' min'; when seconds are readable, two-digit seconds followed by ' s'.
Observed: 9 h 13 min
